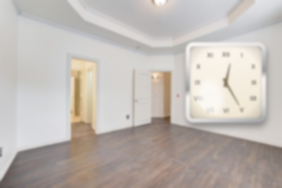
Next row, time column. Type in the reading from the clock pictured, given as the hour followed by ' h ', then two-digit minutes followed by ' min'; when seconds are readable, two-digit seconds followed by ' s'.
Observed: 12 h 25 min
